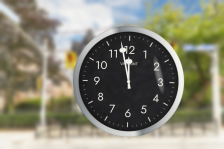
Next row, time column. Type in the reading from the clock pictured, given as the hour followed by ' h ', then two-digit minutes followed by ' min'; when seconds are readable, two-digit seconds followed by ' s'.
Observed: 11 h 58 min
